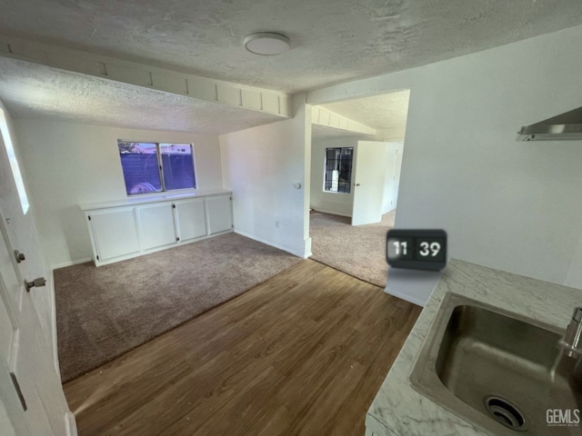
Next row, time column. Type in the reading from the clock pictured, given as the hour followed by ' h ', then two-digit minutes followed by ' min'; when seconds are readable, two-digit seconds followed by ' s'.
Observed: 11 h 39 min
